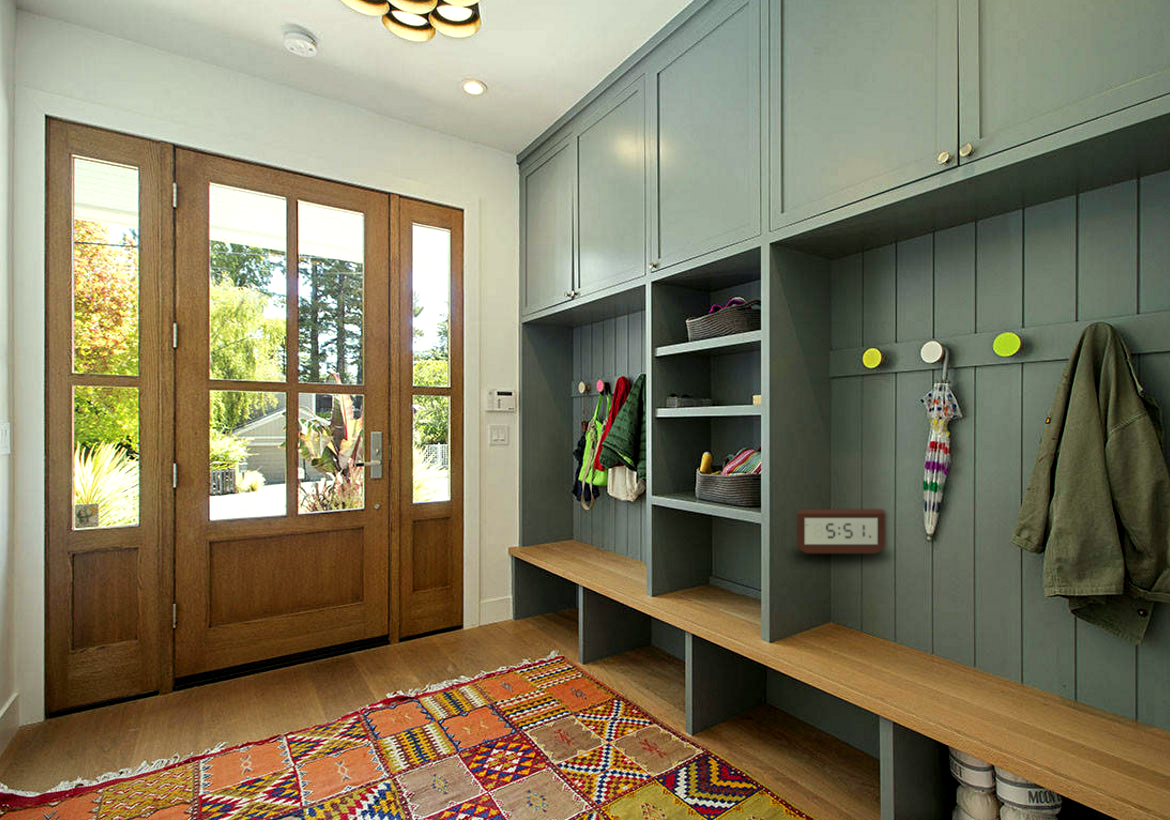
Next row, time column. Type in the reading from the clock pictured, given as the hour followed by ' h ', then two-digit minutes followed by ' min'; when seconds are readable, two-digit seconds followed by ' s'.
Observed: 5 h 51 min
